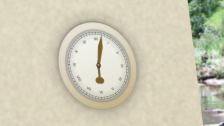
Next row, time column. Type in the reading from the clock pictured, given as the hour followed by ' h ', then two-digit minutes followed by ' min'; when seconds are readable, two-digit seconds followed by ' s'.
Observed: 6 h 02 min
